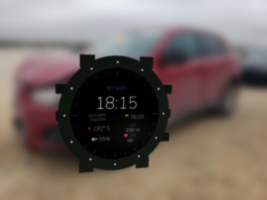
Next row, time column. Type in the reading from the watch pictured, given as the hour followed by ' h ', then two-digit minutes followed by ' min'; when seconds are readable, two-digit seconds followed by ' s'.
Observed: 18 h 15 min
